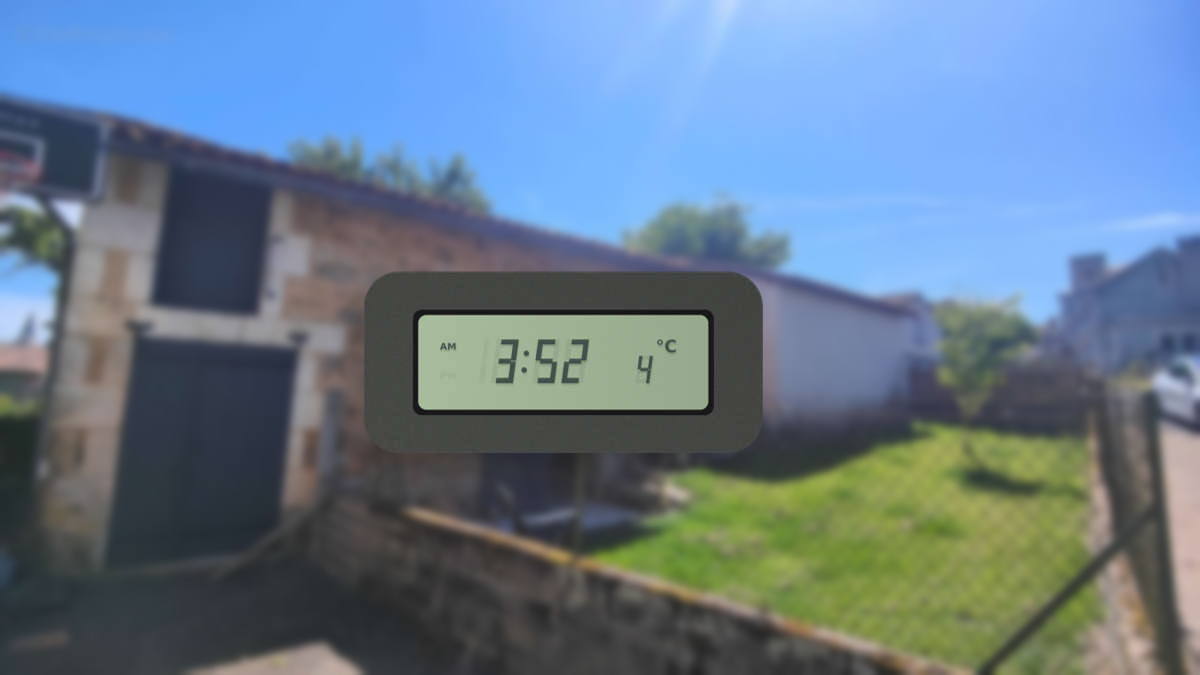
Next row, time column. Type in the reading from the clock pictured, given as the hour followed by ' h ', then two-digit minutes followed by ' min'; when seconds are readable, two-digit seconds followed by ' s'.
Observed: 3 h 52 min
